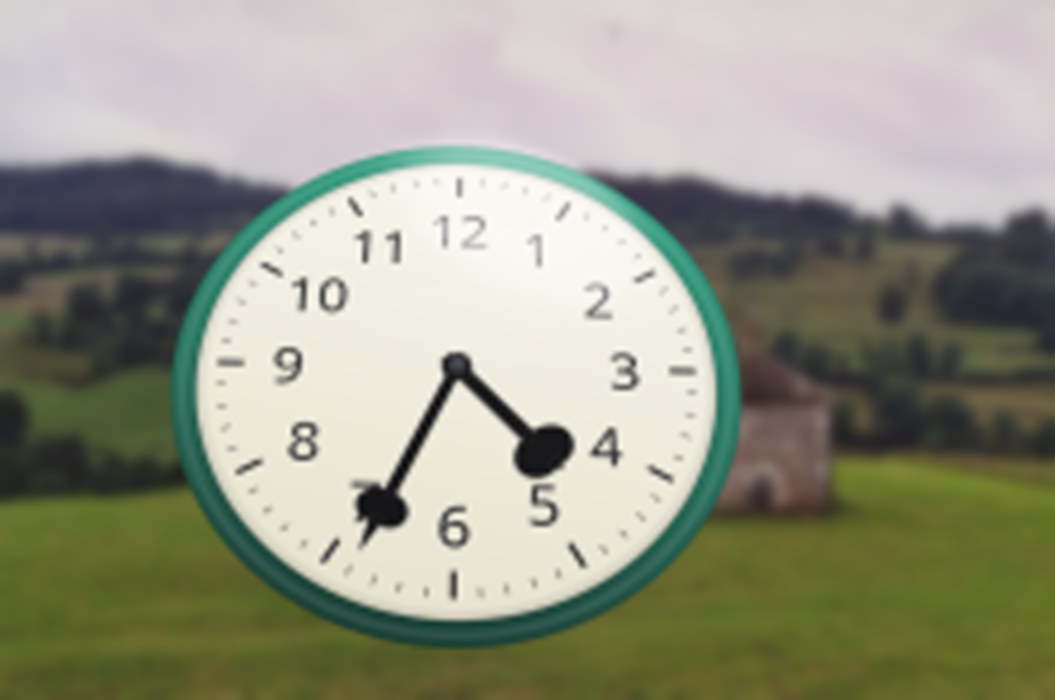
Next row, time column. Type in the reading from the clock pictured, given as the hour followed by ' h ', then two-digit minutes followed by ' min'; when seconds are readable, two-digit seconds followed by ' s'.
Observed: 4 h 34 min
